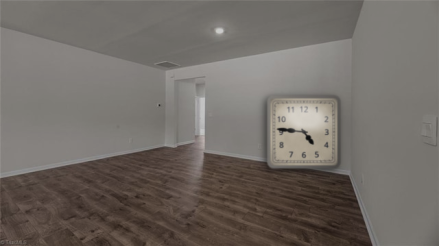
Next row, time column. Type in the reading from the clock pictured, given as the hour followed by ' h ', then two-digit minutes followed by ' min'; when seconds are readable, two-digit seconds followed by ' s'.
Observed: 4 h 46 min
